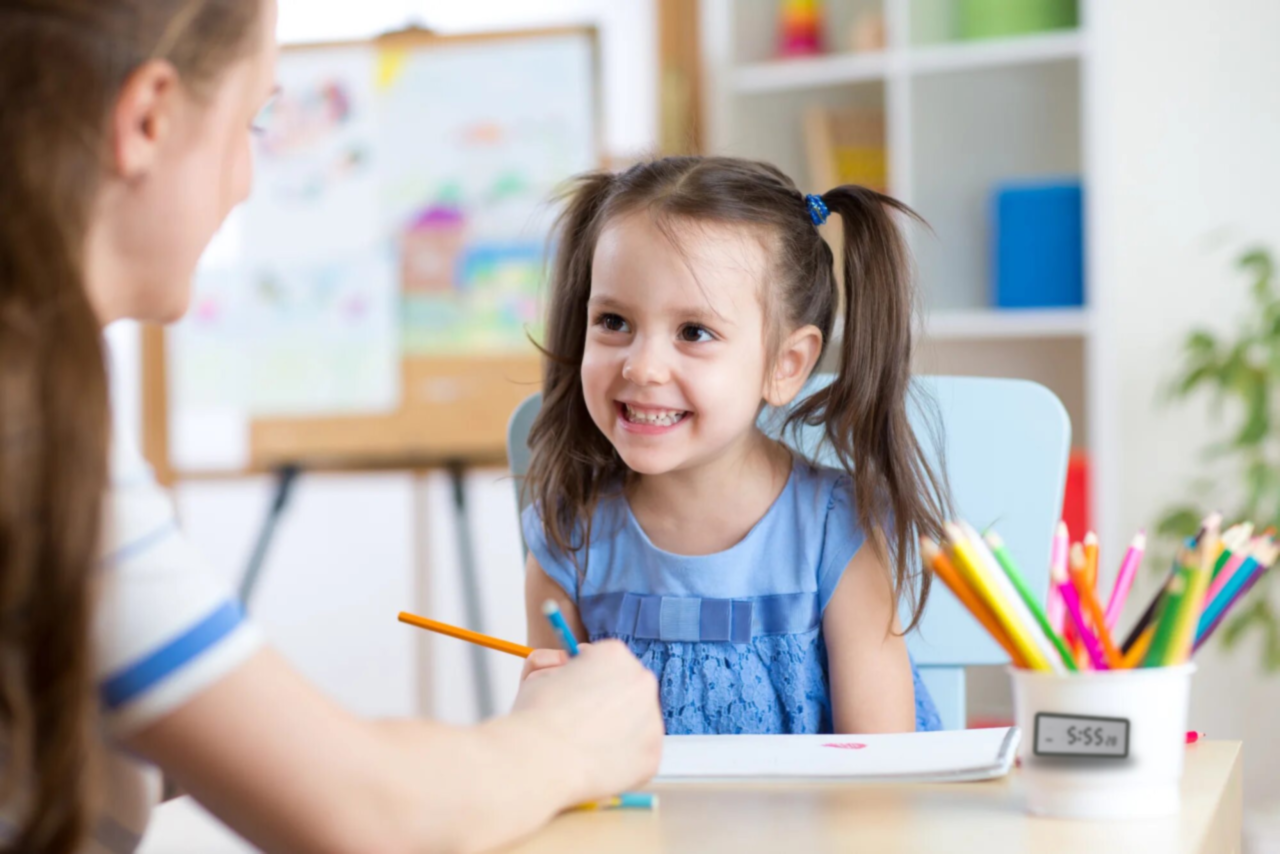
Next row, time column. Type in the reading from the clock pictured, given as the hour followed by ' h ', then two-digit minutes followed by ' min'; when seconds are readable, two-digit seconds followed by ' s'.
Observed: 5 h 55 min
